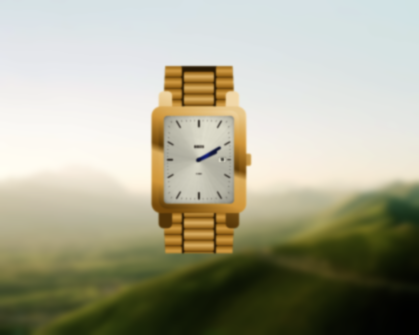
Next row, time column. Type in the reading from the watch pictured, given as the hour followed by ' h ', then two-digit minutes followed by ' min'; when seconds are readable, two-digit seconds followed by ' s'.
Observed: 2 h 10 min
